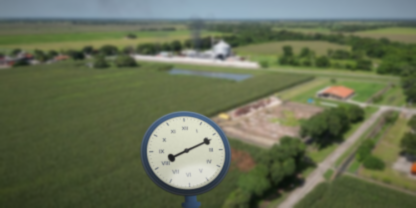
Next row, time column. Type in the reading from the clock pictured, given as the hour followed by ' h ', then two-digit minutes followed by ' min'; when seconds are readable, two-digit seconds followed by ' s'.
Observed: 8 h 11 min
